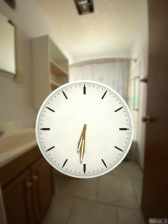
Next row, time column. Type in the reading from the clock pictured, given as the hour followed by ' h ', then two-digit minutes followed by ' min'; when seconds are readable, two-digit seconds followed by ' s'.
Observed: 6 h 31 min
